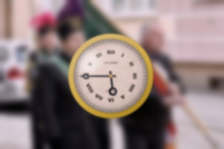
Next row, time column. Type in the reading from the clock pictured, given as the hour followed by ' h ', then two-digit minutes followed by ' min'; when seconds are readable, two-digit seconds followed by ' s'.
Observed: 5 h 45 min
